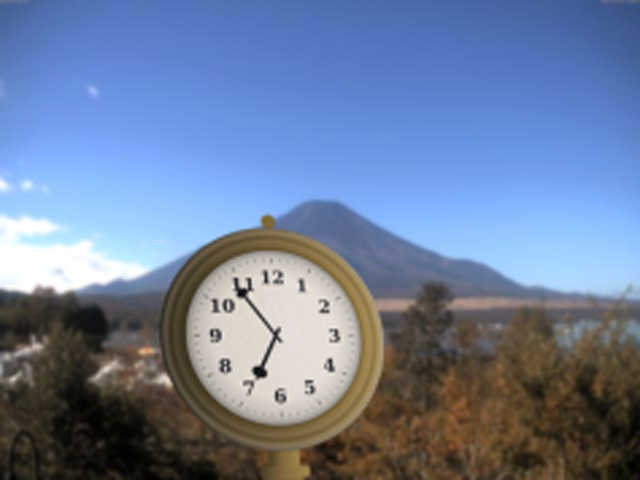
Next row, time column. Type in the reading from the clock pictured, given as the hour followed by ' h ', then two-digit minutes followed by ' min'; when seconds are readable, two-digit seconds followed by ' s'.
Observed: 6 h 54 min
